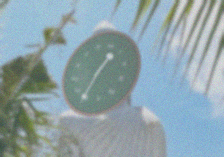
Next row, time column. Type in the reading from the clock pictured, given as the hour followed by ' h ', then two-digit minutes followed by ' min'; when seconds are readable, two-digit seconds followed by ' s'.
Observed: 12 h 31 min
